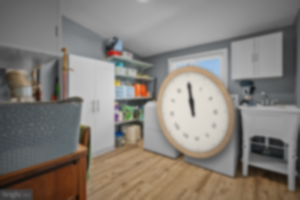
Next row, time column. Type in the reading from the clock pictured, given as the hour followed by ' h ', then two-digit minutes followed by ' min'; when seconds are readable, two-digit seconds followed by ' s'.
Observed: 12 h 00 min
